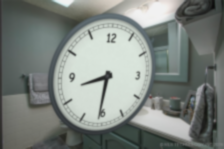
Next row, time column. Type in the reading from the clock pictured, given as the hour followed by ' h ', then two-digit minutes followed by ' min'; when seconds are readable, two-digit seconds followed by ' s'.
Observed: 8 h 31 min
